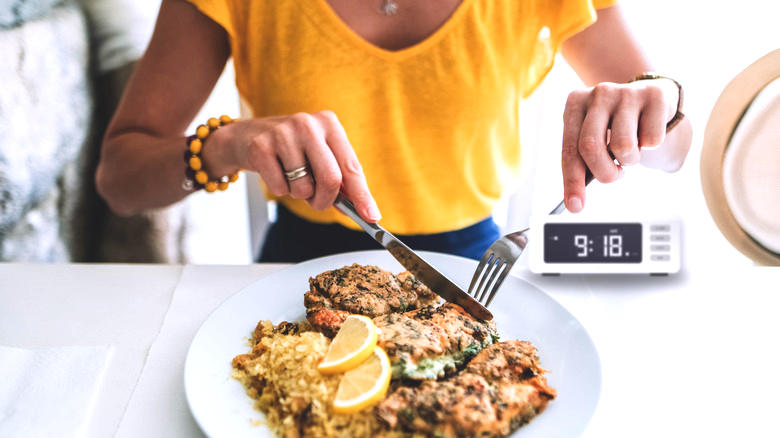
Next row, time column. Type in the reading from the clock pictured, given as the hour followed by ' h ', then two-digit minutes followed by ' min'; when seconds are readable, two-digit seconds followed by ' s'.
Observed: 9 h 18 min
